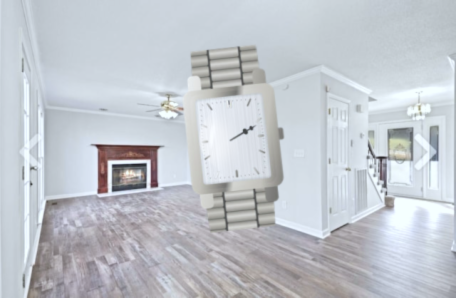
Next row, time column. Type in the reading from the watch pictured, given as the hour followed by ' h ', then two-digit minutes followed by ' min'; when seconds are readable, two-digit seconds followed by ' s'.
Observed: 2 h 11 min
